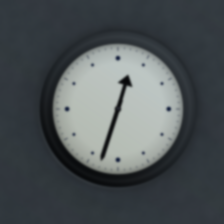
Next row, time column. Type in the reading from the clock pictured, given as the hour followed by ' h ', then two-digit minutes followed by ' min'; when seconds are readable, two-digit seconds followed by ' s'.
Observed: 12 h 33 min
